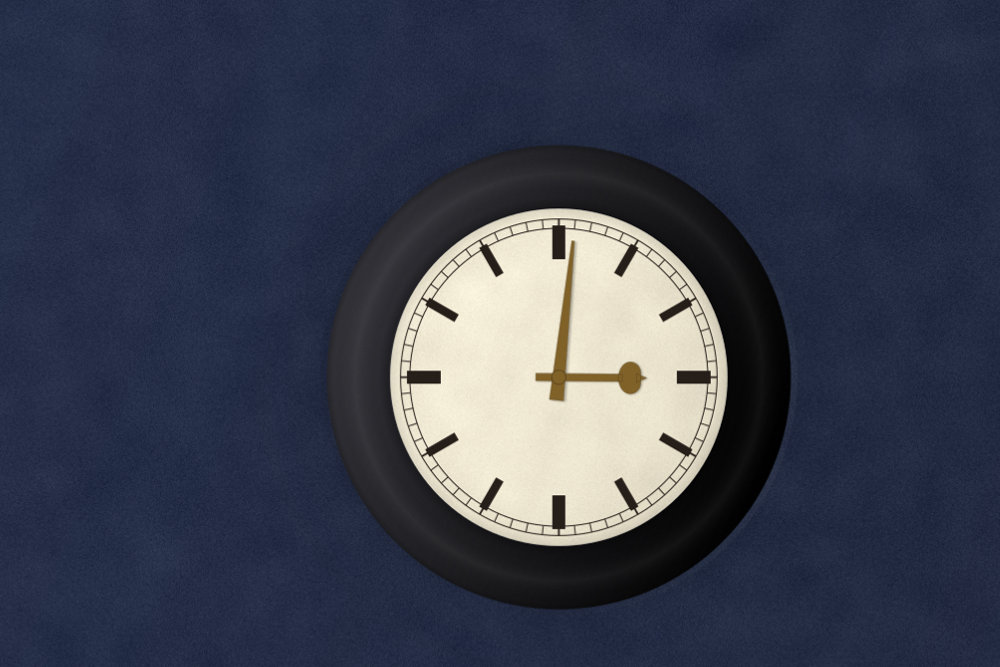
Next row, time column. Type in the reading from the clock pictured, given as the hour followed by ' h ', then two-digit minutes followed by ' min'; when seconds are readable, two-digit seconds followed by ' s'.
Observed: 3 h 01 min
